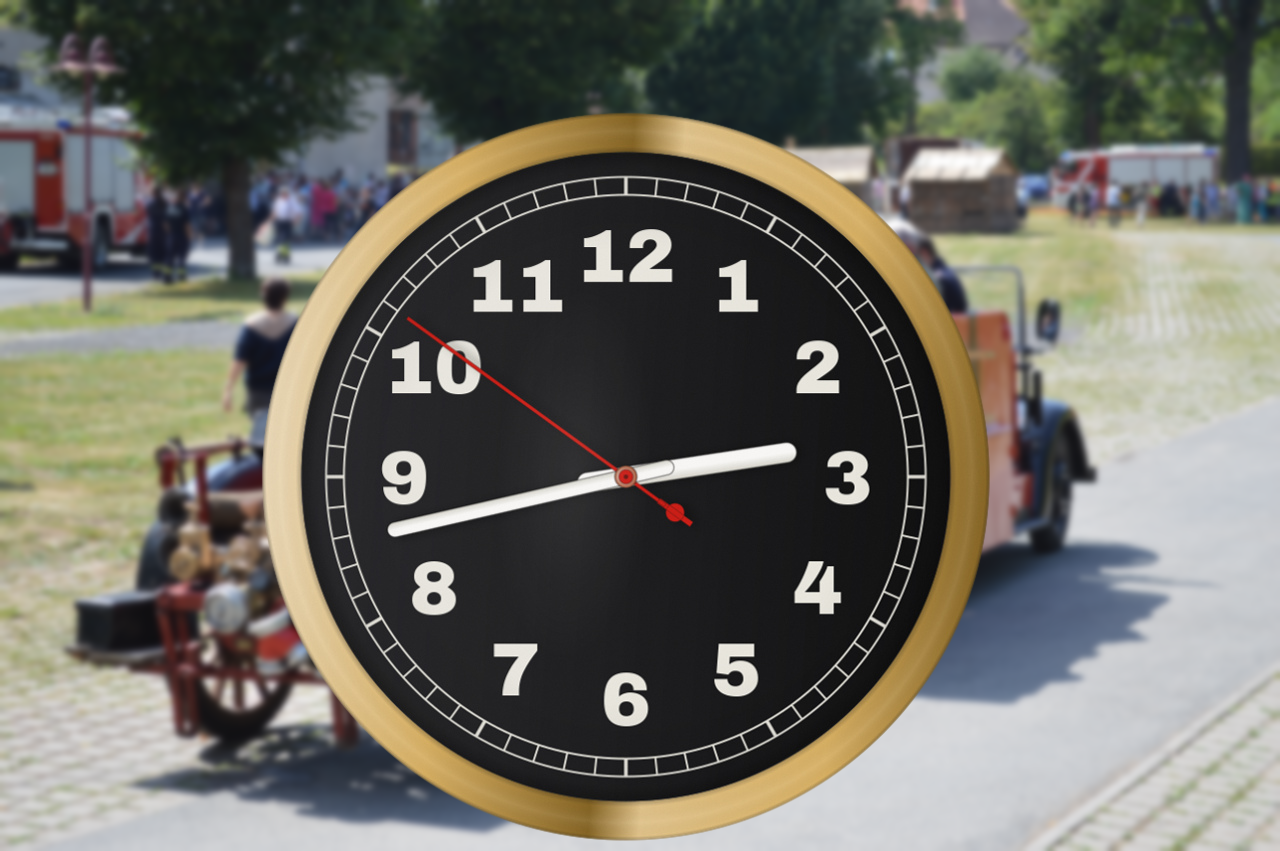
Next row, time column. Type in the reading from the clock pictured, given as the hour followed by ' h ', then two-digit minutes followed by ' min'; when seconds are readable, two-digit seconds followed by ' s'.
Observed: 2 h 42 min 51 s
